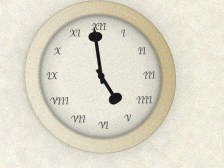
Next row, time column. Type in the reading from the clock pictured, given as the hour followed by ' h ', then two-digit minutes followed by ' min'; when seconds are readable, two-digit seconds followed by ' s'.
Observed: 4 h 59 min
